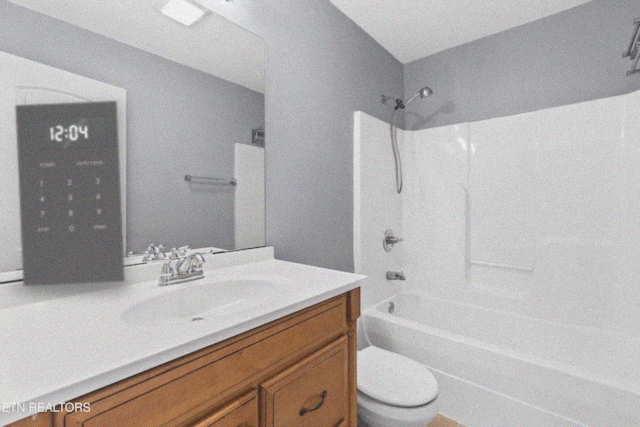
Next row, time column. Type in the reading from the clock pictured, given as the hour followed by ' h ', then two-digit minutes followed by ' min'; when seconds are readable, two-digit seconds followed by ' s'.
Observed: 12 h 04 min
